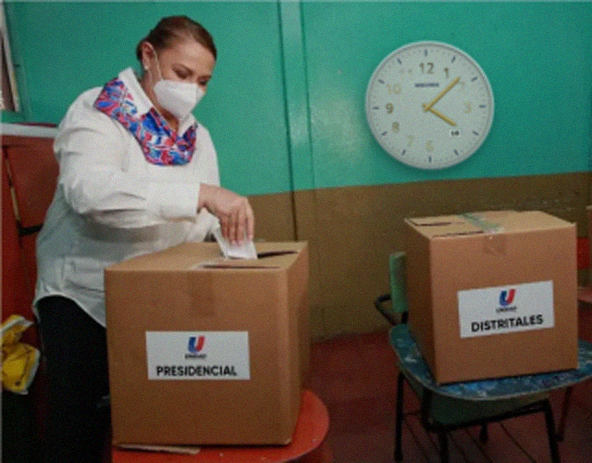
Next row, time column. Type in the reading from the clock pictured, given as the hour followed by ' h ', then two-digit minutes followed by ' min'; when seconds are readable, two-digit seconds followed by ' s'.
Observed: 4 h 08 min
